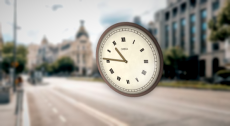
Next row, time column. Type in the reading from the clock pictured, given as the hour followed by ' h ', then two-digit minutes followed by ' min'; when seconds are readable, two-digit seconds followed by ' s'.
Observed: 10 h 46 min
